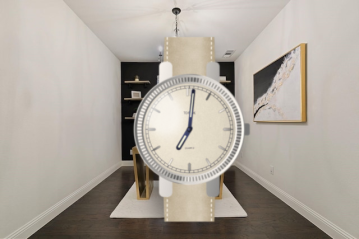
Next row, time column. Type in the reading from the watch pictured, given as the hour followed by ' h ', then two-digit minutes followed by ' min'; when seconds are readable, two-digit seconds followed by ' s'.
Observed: 7 h 01 min
